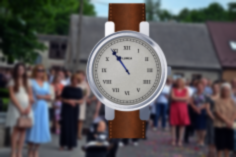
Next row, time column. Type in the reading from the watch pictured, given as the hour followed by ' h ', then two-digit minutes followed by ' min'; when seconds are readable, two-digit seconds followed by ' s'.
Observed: 10 h 54 min
